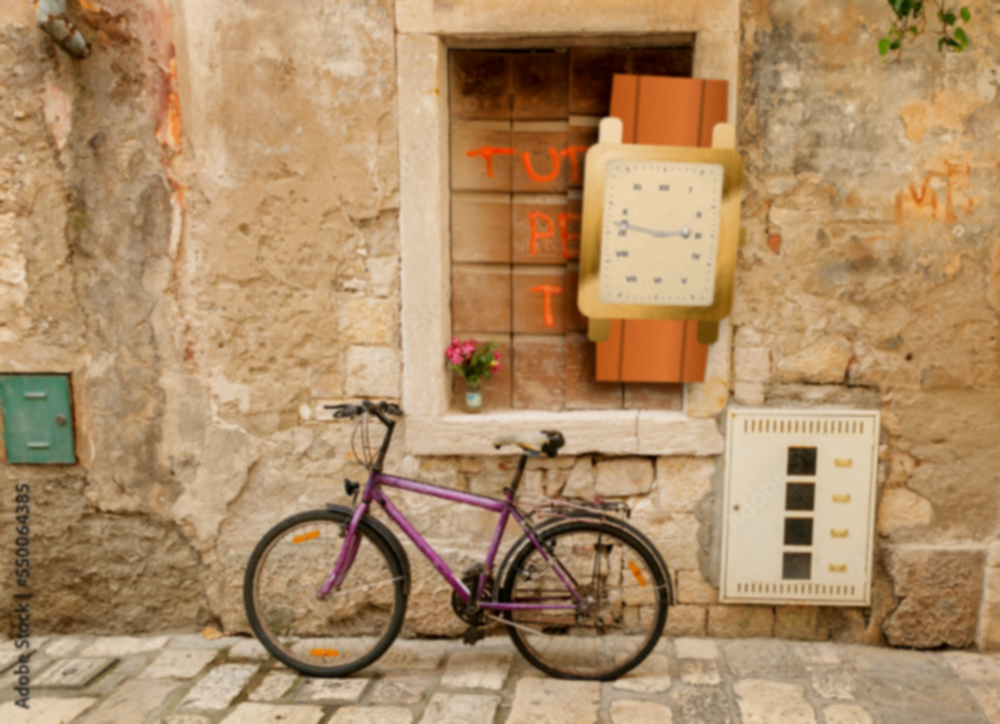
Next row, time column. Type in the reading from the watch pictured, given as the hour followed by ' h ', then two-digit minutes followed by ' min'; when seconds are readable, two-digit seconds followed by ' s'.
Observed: 2 h 47 min
